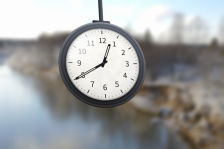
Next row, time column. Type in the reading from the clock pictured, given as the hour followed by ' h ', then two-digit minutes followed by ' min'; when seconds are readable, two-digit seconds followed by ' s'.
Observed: 12 h 40 min
